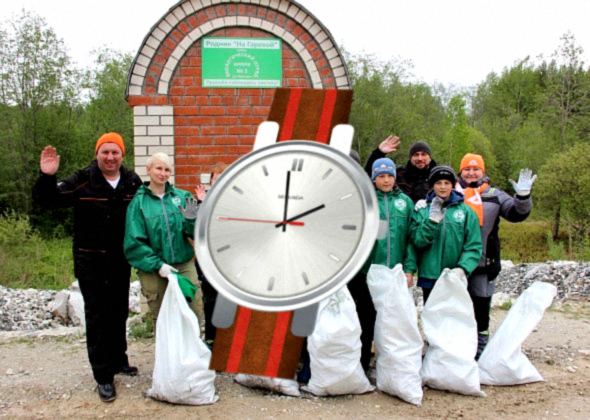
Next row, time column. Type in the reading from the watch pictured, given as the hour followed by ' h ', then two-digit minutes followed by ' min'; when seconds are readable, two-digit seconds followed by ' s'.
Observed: 1 h 58 min 45 s
